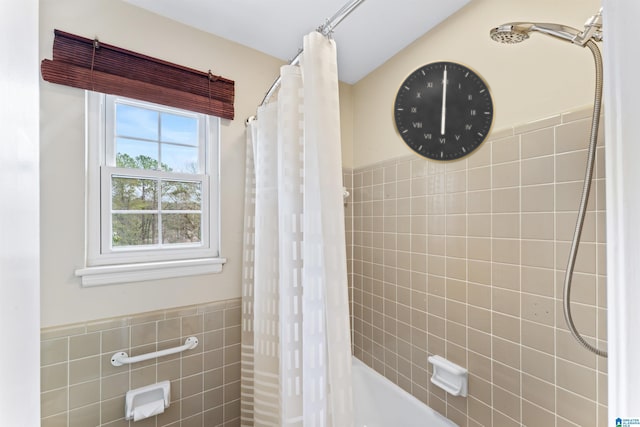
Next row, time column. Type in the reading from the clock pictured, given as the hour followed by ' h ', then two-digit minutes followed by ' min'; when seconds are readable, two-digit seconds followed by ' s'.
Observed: 6 h 00 min
